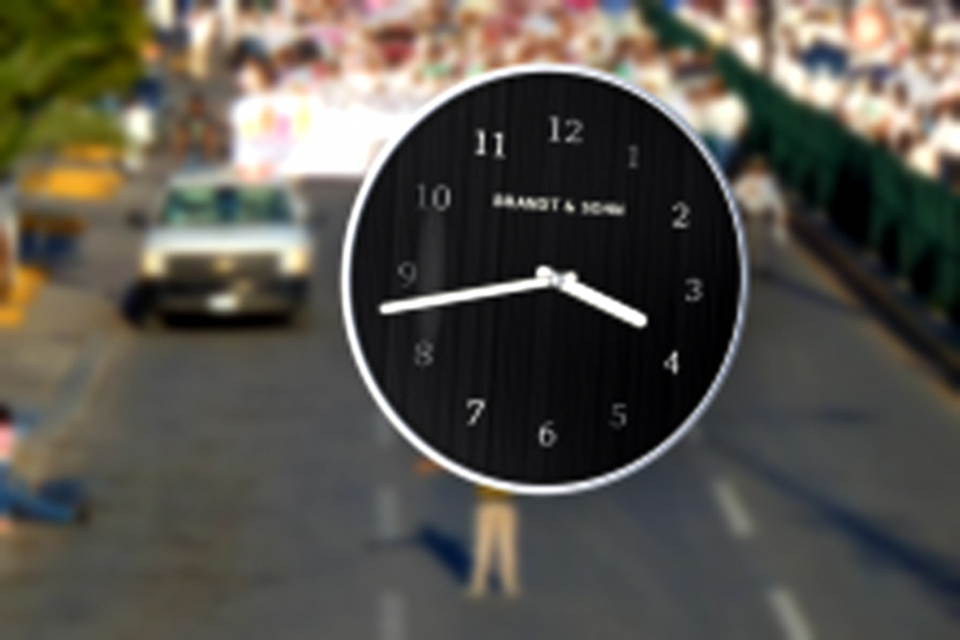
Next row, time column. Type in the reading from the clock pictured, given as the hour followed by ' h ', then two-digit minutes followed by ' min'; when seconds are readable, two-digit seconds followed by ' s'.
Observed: 3 h 43 min
